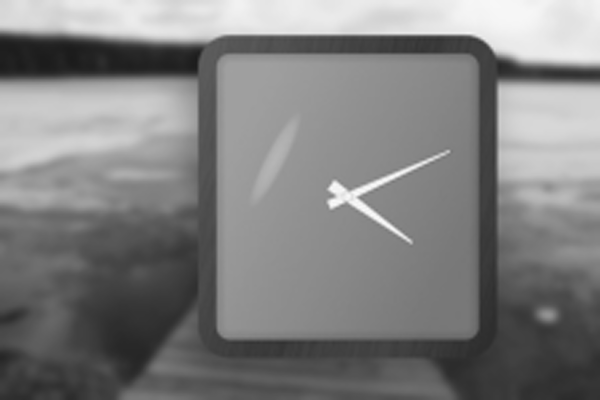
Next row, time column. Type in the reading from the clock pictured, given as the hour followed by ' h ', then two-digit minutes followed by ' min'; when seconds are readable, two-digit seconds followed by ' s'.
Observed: 4 h 11 min
